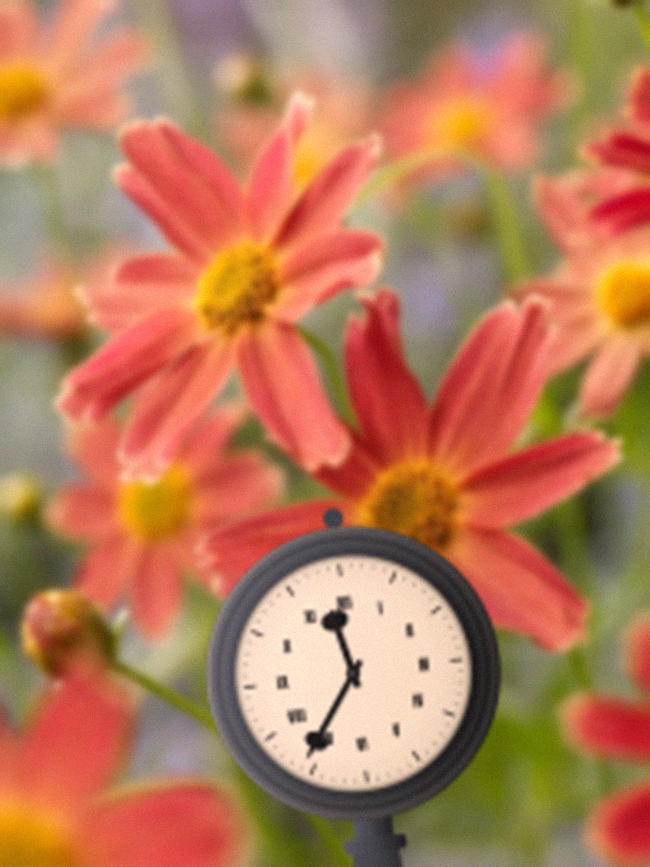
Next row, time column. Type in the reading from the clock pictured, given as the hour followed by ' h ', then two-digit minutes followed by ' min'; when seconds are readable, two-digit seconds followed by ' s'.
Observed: 11 h 36 min
